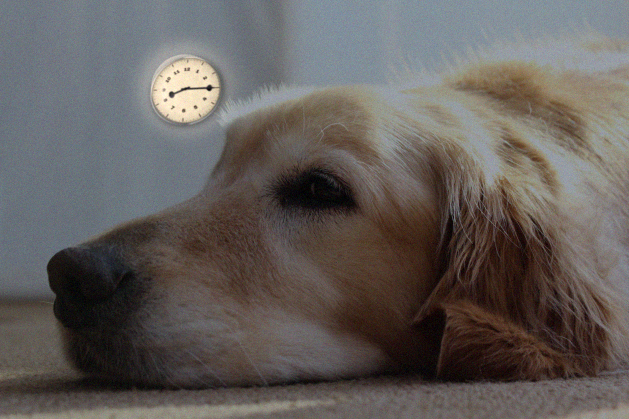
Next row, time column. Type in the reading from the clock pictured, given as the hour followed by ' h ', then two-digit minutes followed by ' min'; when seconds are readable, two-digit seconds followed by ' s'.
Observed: 8 h 15 min
